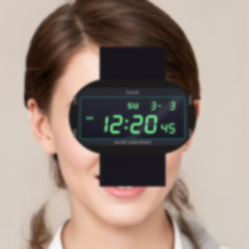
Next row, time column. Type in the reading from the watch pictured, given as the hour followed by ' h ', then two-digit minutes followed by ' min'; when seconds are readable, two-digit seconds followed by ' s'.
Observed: 12 h 20 min
